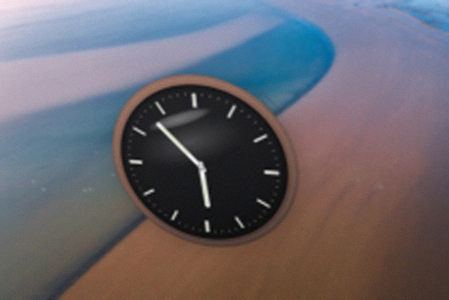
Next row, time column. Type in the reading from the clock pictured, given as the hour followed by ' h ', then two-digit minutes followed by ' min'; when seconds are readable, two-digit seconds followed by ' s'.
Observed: 5 h 53 min
